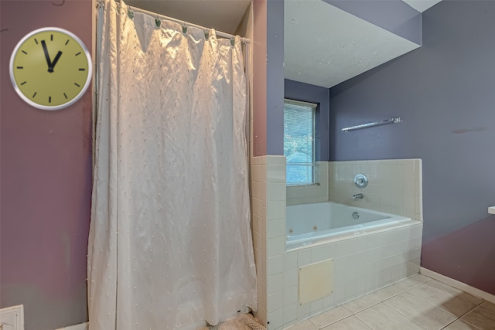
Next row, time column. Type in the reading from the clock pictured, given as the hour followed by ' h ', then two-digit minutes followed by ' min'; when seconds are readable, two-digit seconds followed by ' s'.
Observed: 12 h 57 min
